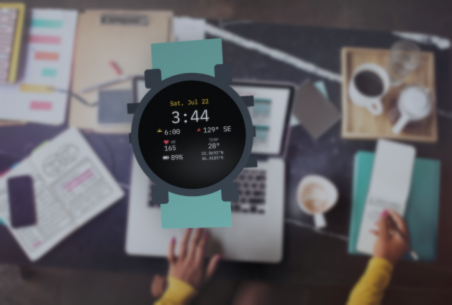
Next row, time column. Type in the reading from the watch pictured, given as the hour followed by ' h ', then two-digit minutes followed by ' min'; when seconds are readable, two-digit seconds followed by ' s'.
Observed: 3 h 44 min
